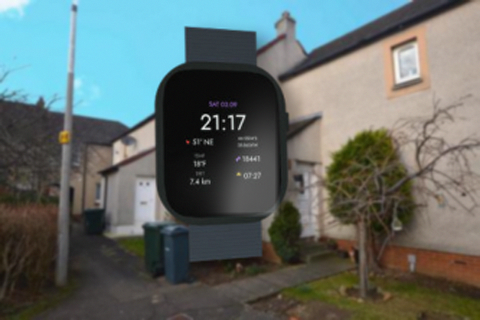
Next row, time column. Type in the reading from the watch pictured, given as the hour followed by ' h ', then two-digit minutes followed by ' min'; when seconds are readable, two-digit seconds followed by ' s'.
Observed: 21 h 17 min
